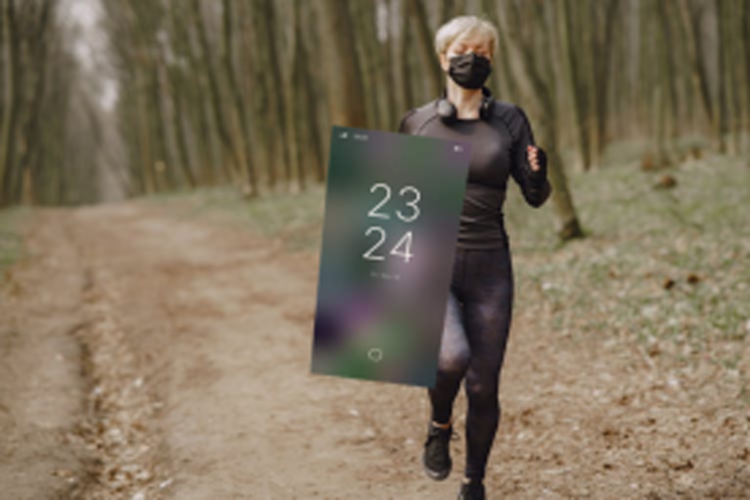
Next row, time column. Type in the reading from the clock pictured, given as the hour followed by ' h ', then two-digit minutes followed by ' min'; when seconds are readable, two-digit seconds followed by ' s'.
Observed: 23 h 24 min
